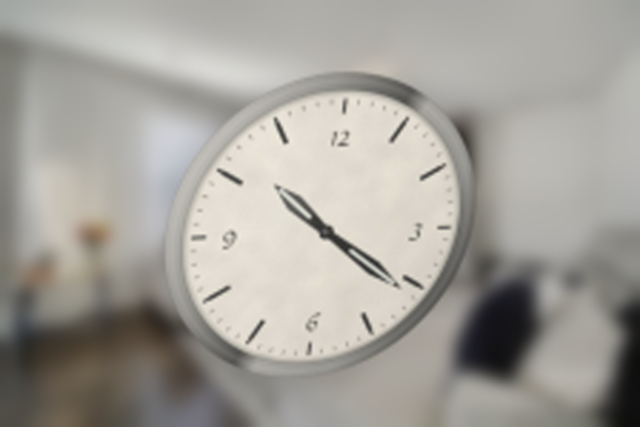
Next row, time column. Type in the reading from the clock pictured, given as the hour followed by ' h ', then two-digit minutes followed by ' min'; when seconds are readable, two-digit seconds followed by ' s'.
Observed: 10 h 21 min
